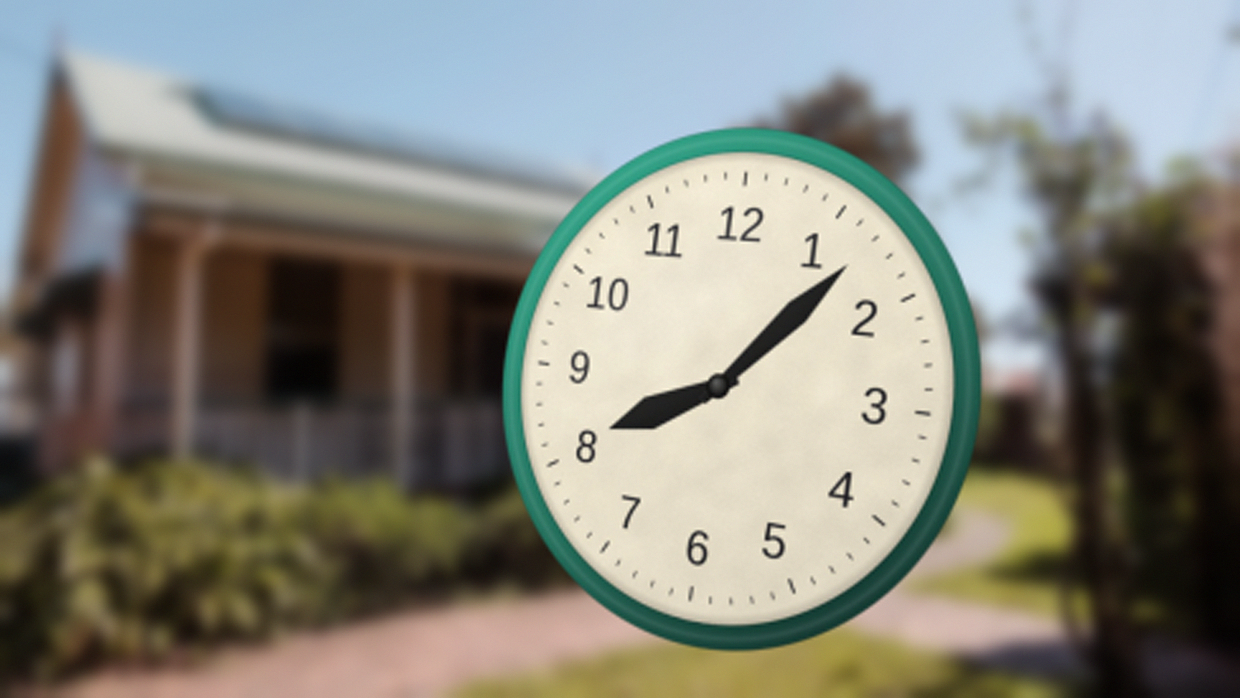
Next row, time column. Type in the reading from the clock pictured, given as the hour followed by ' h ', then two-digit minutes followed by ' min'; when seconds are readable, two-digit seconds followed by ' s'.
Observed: 8 h 07 min
